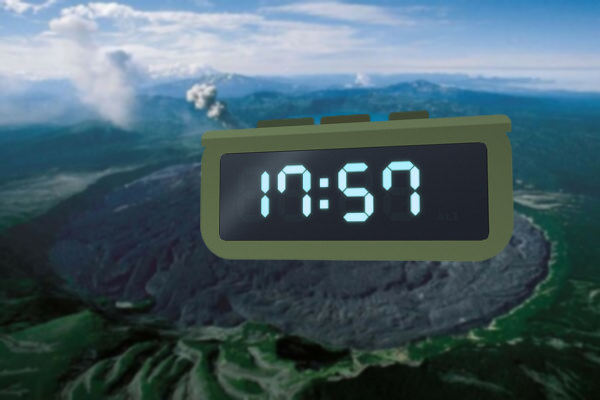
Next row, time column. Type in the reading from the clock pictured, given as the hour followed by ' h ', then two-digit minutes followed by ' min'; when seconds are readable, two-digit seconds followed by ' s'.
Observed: 17 h 57 min
